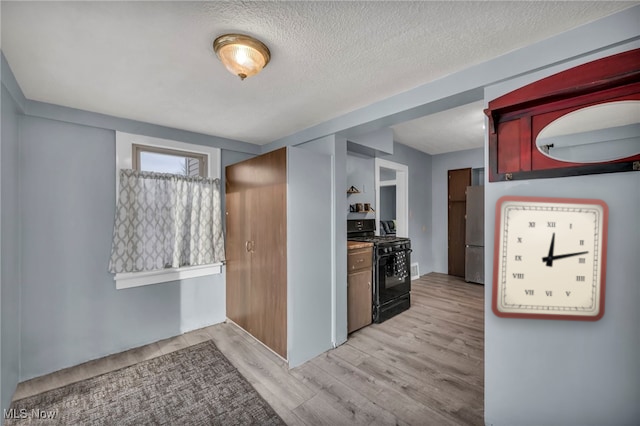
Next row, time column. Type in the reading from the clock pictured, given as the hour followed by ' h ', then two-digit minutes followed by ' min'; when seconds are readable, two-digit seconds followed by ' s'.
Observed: 12 h 13 min
